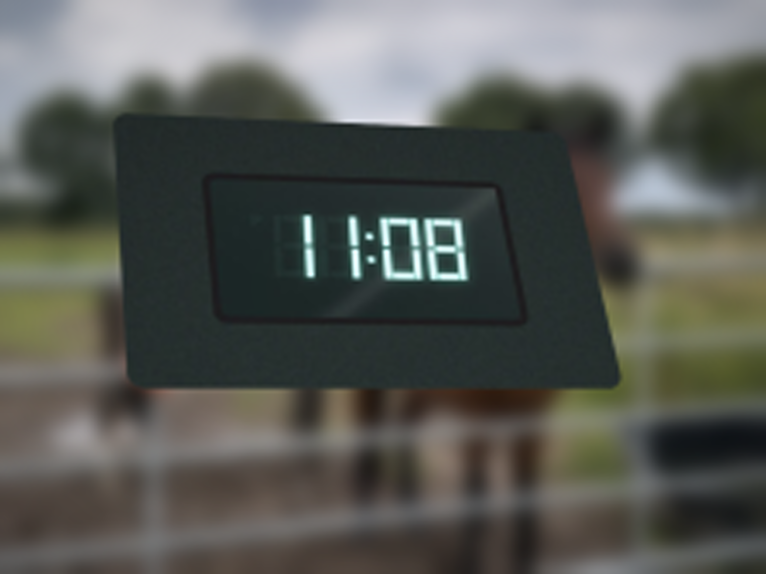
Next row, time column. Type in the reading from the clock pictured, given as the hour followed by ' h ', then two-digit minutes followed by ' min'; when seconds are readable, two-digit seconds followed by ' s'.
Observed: 11 h 08 min
